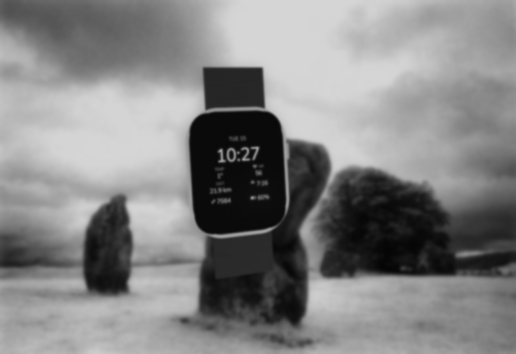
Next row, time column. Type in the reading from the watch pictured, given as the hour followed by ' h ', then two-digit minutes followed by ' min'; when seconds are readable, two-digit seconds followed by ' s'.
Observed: 10 h 27 min
